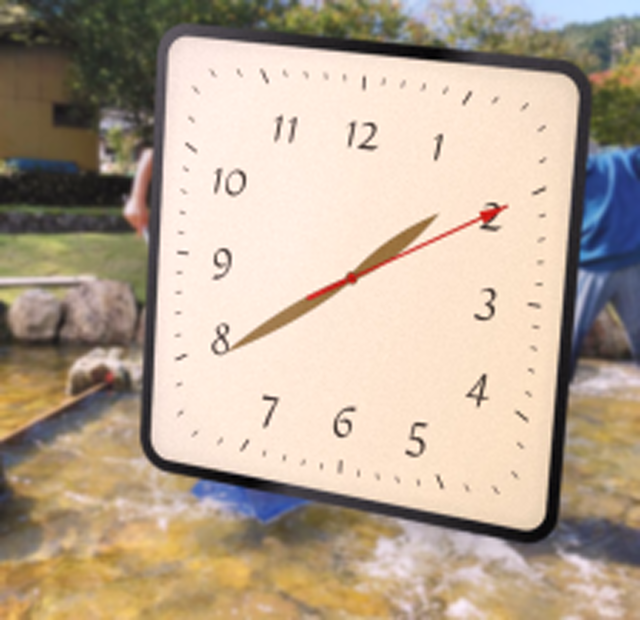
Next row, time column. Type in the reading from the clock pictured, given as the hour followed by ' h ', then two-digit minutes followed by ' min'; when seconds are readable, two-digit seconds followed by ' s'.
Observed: 1 h 39 min 10 s
